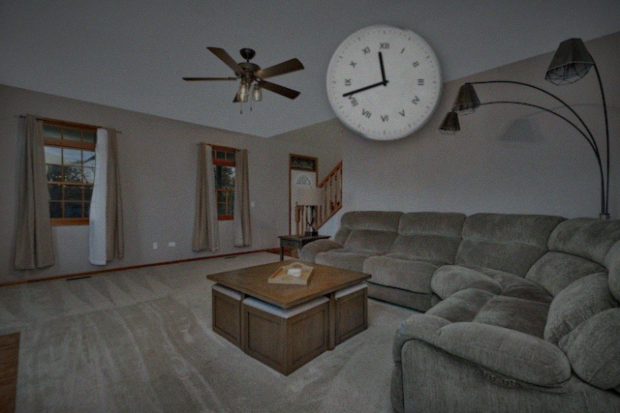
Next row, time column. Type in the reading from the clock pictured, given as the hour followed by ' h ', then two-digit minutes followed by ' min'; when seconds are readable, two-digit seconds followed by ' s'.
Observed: 11 h 42 min
